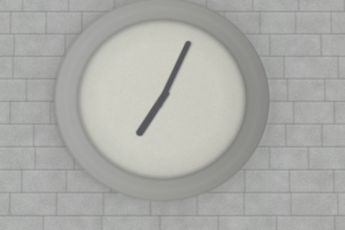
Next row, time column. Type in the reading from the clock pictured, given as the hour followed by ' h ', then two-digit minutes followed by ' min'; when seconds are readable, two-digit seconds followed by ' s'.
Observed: 7 h 04 min
